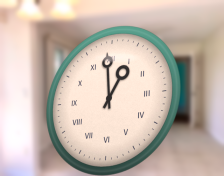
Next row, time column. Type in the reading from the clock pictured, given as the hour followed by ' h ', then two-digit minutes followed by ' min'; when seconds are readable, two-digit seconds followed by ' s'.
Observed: 12 h 59 min
